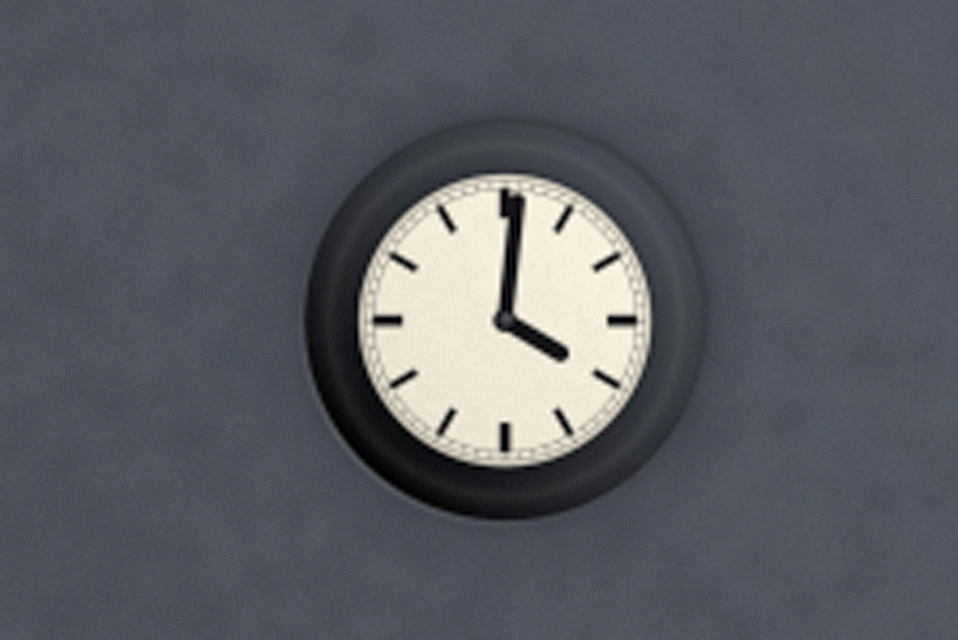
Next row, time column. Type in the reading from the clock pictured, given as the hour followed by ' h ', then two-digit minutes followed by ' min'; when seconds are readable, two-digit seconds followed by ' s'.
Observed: 4 h 01 min
